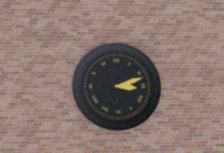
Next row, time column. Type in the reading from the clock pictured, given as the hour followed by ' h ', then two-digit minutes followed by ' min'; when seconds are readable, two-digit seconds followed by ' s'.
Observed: 3 h 12 min
